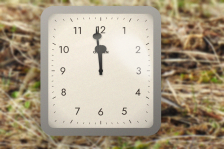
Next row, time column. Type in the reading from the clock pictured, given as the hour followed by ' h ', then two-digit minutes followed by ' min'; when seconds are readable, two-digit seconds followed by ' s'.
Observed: 11 h 59 min
